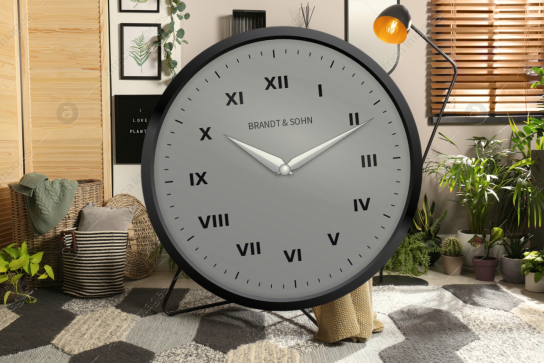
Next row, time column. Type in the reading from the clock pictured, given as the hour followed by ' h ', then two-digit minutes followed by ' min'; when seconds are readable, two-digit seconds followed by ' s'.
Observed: 10 h 11 min
